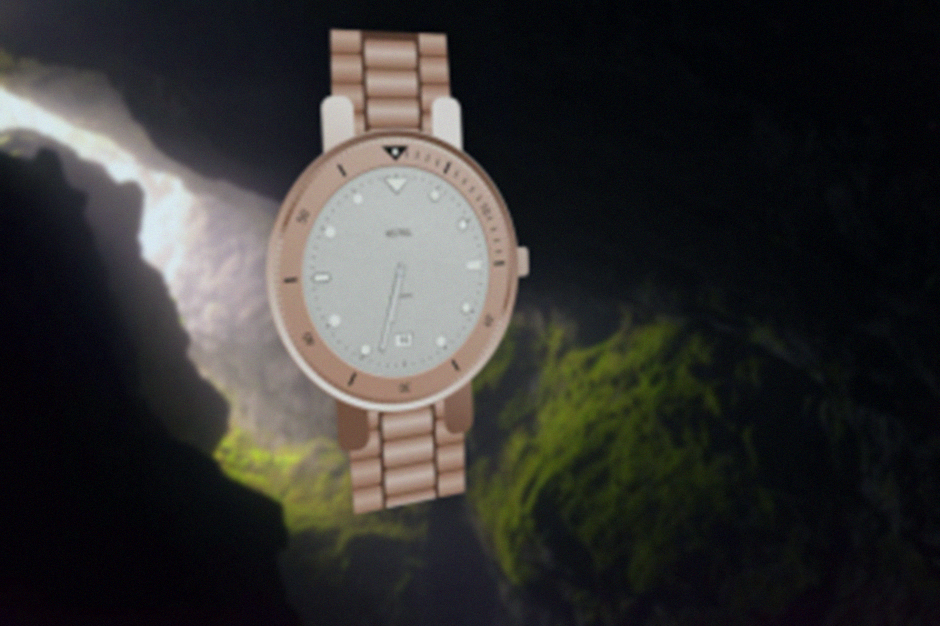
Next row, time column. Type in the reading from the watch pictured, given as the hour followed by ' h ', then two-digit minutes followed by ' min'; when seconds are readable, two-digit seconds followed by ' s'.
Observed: 6 h 33 min
